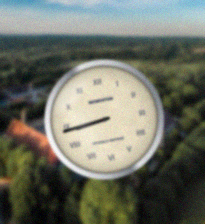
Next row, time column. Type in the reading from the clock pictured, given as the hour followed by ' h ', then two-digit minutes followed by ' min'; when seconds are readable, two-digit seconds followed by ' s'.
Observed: 8 h 44 min
